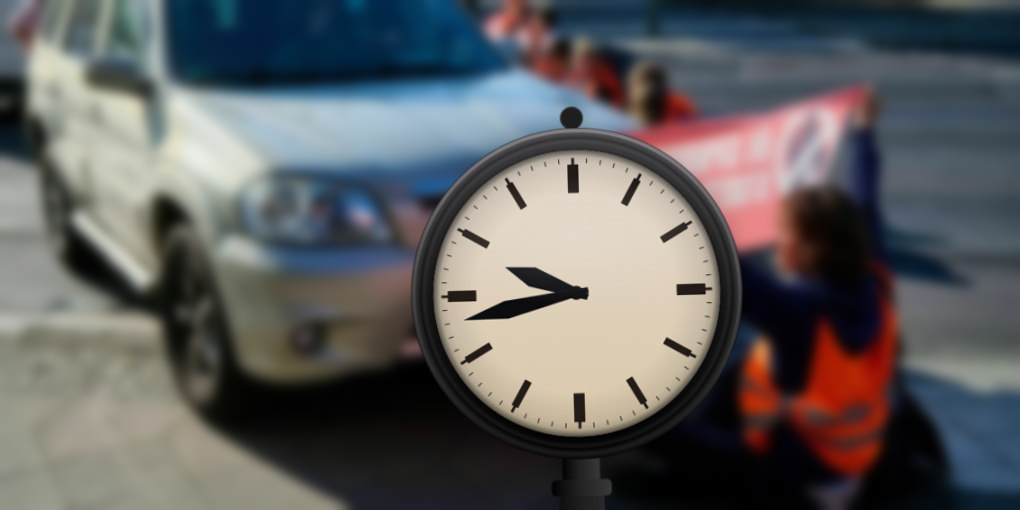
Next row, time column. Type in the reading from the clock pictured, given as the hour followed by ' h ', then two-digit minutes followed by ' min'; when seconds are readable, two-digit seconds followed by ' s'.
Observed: 9 h 43 min
